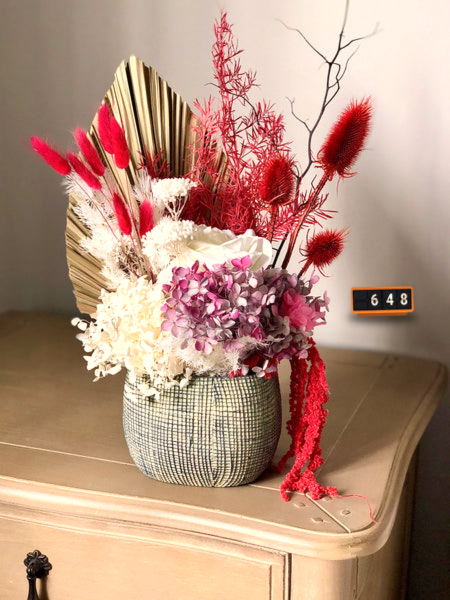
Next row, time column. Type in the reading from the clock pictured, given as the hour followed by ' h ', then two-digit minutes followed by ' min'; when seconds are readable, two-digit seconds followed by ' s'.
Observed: 6 h 48 min
